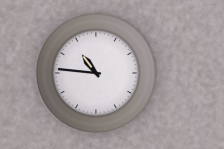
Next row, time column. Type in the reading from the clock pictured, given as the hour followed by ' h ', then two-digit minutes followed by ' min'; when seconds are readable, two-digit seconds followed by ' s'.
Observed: 10 h 46 min
